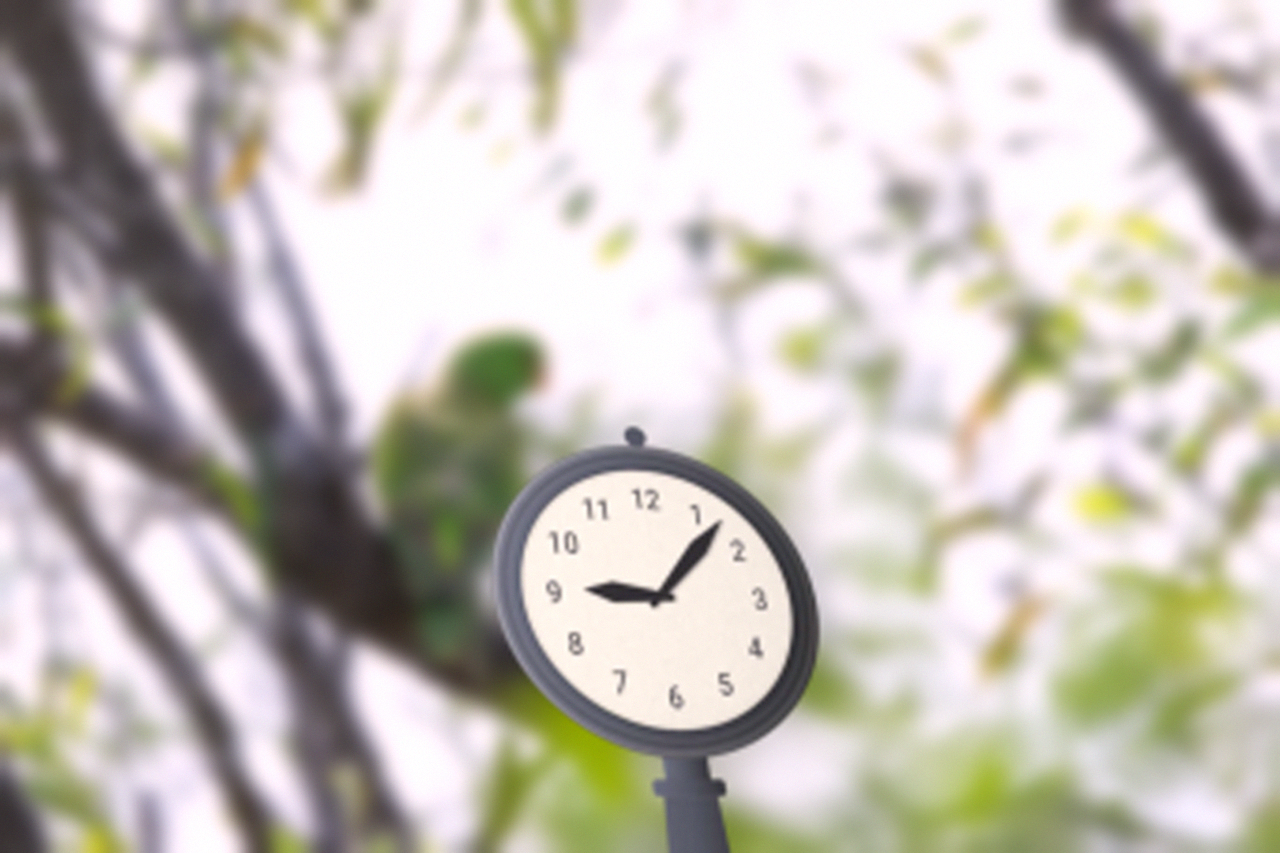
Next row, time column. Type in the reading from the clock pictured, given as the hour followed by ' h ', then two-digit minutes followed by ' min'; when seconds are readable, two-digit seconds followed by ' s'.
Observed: 9 h 07 min
